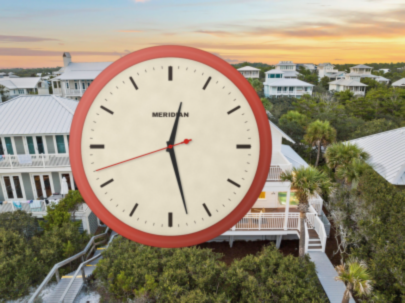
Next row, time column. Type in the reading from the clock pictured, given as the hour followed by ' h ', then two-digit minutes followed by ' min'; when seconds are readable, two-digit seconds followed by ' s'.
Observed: 12 h 27 min 42 s
